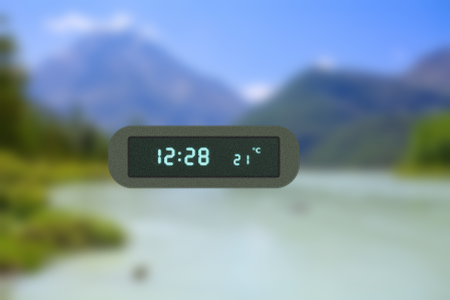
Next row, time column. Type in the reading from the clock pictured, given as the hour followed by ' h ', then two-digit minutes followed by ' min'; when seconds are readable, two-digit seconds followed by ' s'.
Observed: 12 h 28 min
